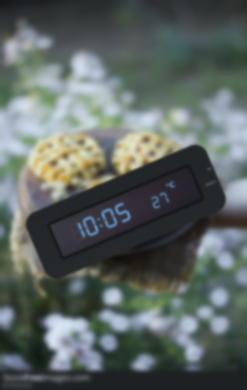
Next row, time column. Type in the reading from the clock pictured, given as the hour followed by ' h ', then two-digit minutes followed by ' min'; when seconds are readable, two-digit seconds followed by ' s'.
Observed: 10 h 05 min
